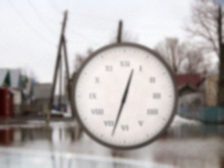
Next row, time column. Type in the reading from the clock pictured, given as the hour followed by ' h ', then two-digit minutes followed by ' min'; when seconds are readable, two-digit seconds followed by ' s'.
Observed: 12 h 33 min
